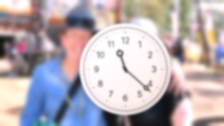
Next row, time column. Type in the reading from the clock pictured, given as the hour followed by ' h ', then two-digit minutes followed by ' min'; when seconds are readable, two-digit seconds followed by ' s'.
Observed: 11 h 22 min
